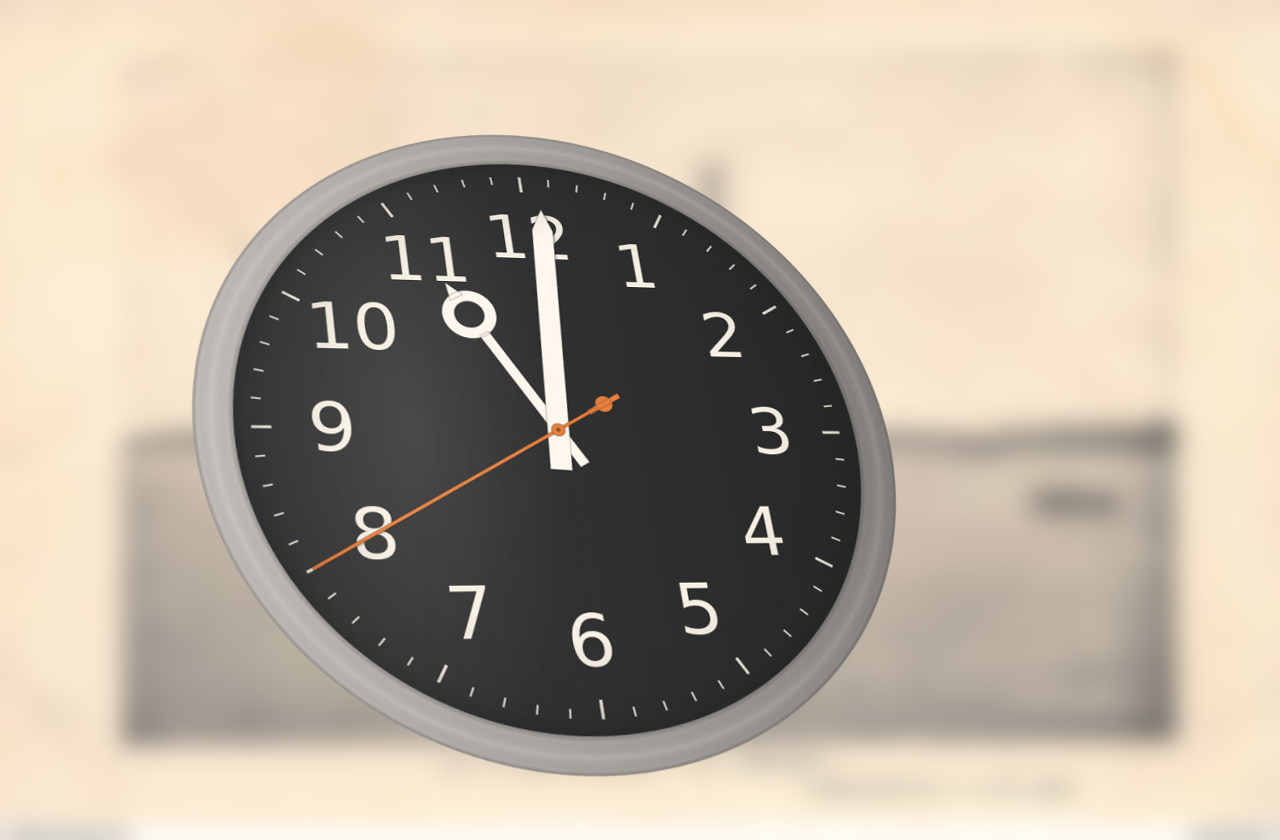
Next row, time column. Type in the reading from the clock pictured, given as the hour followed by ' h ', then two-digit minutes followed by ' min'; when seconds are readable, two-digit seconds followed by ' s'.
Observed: 11 h 00 min 40 s
